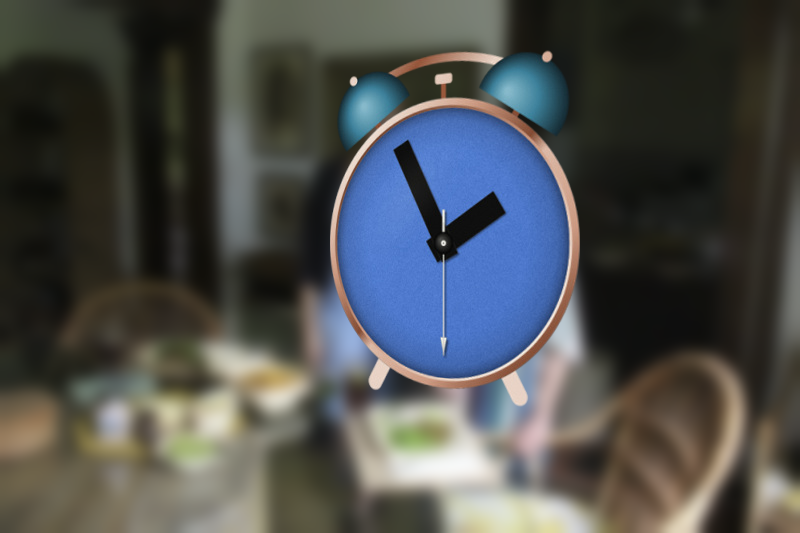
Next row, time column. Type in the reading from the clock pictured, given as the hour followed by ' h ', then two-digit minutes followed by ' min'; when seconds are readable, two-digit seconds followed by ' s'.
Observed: 1 h 55 min 30 s
